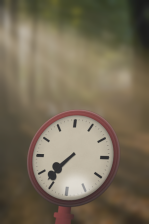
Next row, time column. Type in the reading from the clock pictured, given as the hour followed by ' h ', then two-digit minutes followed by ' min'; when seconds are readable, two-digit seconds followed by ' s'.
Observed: 7 h 37 min
